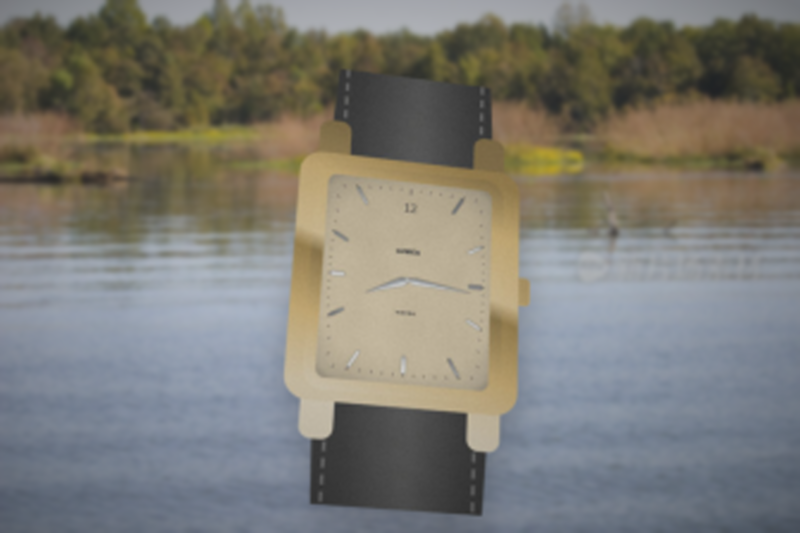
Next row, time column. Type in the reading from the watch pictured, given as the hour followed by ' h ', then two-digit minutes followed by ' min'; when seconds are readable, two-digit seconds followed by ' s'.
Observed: 8 h 16 min
